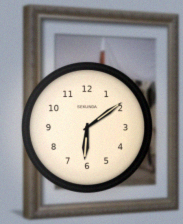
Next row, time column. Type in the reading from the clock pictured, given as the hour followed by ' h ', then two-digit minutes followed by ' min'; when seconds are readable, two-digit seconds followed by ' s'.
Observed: 6 h 09 min
